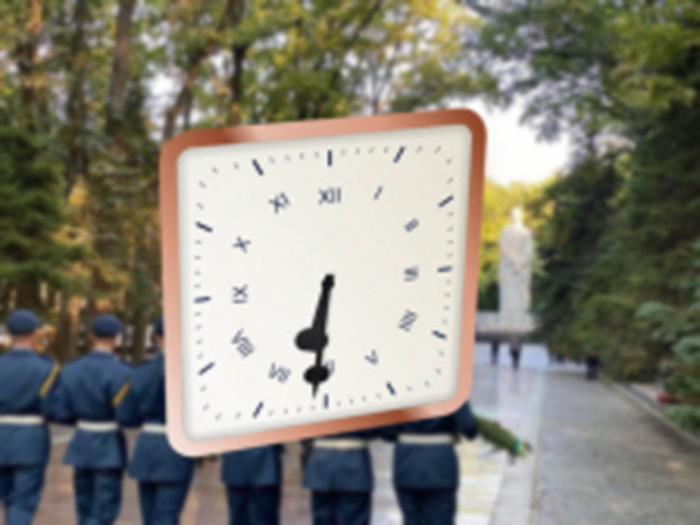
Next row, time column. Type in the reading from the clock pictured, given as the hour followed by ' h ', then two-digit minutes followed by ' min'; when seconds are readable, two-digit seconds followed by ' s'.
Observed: 6 h 31 min
